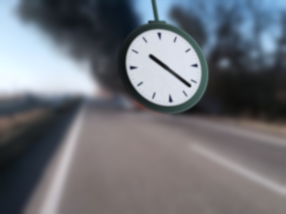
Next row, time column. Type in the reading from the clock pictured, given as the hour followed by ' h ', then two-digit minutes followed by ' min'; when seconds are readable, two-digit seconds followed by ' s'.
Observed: 10 h 22 min
